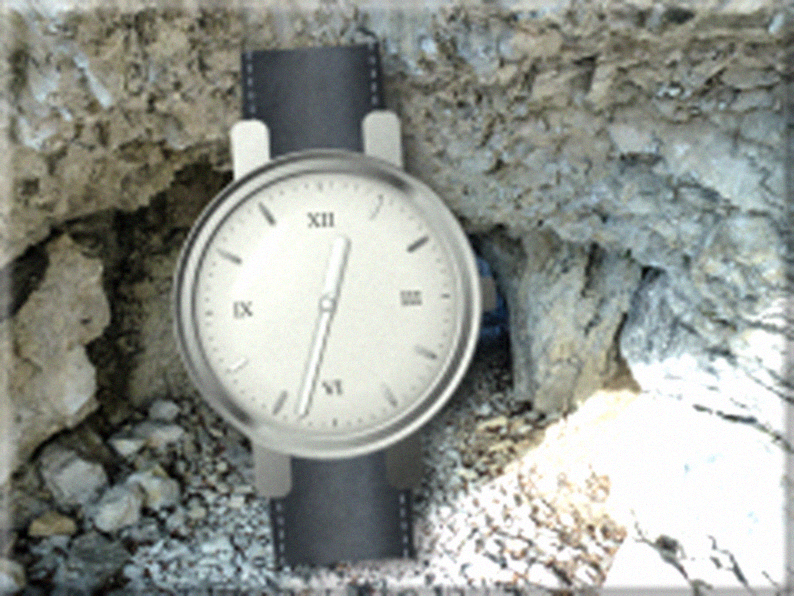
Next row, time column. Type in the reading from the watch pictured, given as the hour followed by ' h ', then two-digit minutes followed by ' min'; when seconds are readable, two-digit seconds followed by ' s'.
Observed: 12 h 33 min
